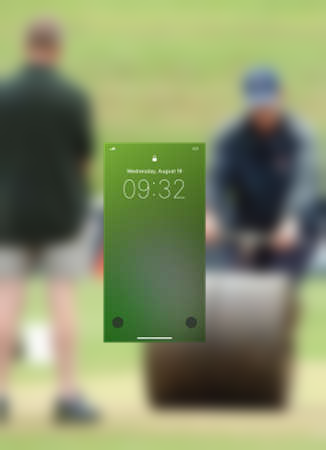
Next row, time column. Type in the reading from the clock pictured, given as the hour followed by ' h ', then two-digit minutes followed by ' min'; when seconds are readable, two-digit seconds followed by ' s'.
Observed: 9 h 32 min
